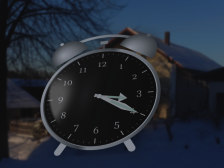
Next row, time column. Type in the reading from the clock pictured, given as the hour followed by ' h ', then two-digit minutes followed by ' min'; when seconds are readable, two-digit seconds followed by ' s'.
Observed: 3 h 20 min
